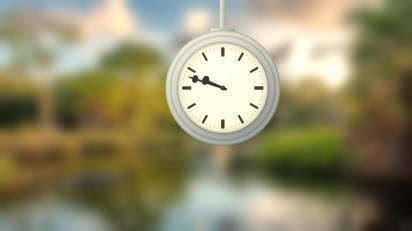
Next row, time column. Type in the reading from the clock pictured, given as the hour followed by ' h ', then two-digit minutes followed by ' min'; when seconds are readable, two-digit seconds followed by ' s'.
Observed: 9 h 48 min
